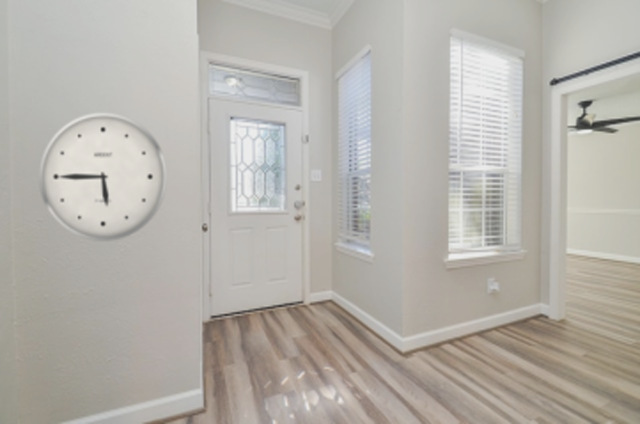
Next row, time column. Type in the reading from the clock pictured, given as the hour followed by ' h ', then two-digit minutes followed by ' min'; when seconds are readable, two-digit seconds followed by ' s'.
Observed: 5 h 45 min
